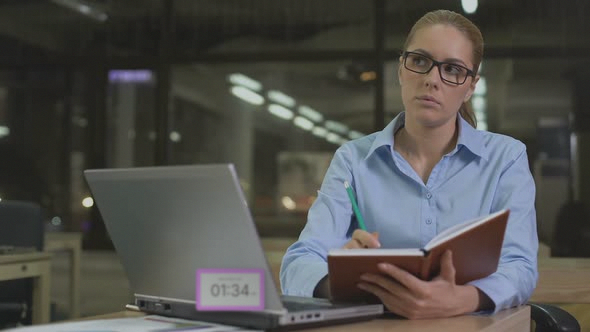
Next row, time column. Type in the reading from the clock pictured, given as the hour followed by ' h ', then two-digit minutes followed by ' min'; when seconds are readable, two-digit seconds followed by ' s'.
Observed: 1 h 34 min
